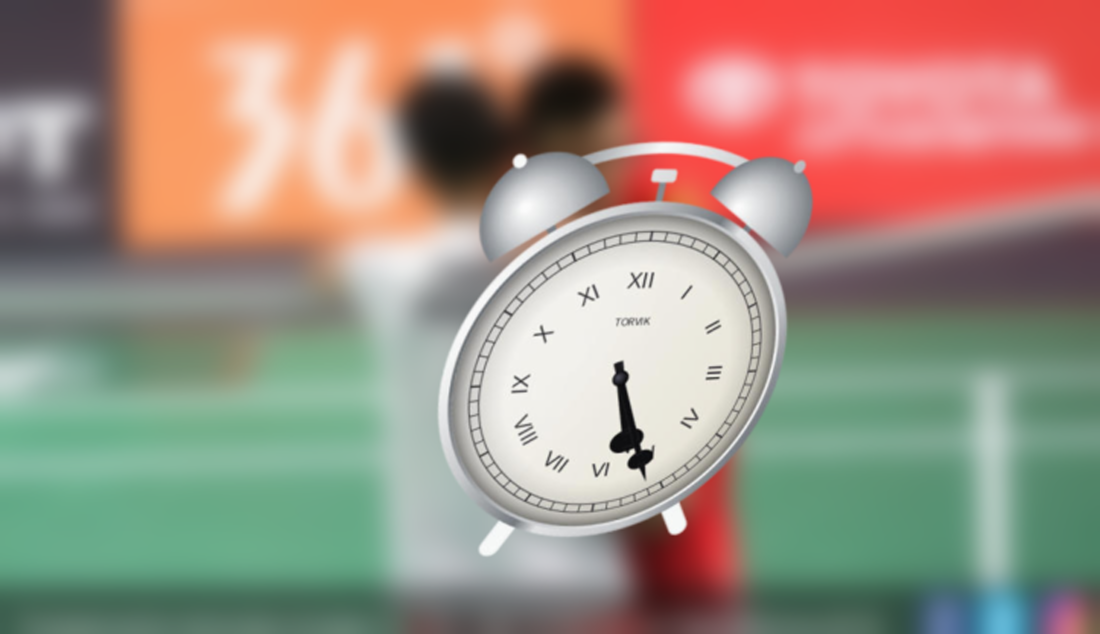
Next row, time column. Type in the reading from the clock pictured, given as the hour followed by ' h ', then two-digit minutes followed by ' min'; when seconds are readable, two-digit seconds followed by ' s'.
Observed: 5 h 26 min
